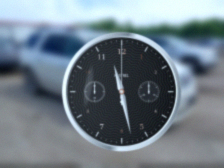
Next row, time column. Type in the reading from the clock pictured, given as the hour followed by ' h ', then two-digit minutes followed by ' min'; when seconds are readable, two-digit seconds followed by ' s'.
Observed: 11 h 28 min
